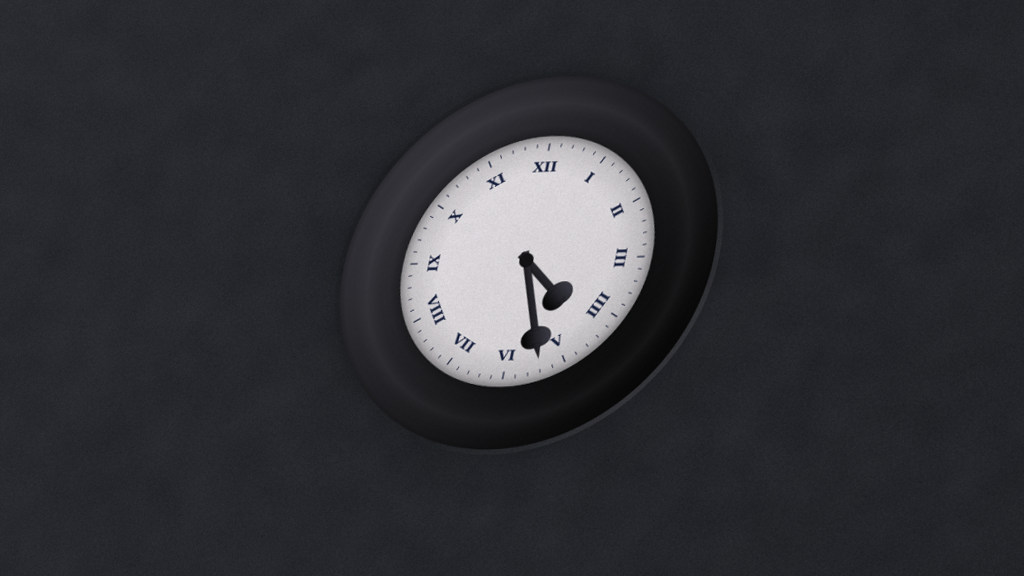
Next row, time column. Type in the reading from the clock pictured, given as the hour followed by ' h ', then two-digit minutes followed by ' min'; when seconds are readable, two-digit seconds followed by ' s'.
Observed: 4 h 27 min
